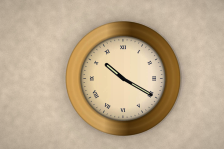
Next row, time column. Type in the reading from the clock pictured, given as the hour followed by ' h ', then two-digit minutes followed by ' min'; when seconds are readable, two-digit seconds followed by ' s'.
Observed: 10 h 20 min
